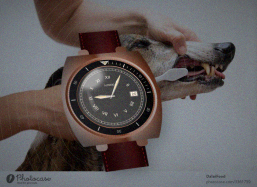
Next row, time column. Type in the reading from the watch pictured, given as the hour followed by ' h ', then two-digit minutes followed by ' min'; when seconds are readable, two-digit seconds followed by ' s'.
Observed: 9 h 05 min
